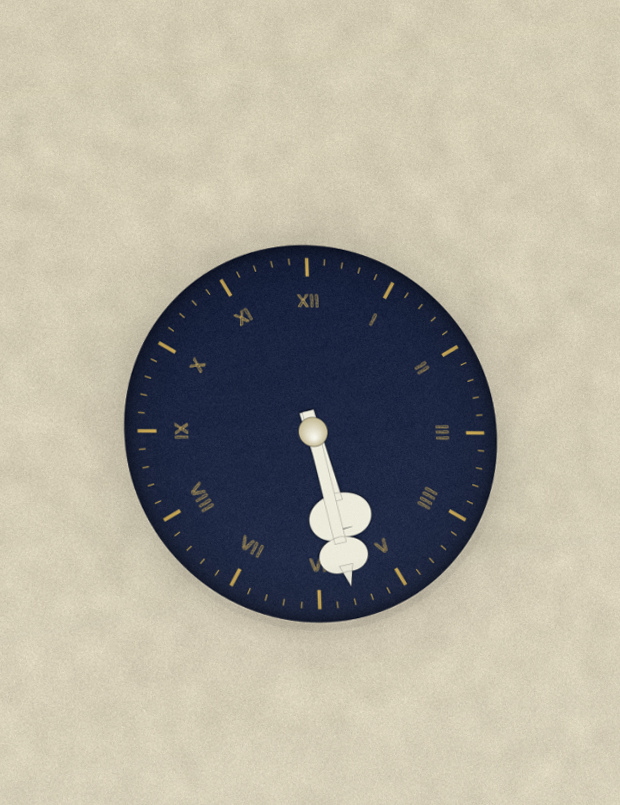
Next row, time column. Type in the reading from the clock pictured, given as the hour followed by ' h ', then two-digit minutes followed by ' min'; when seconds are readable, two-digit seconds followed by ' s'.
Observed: 5 h 28 min
